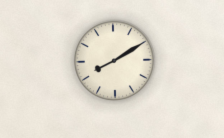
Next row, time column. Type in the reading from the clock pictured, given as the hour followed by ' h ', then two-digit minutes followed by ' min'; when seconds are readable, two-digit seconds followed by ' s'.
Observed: 8 h 10 min
